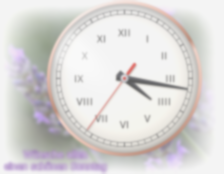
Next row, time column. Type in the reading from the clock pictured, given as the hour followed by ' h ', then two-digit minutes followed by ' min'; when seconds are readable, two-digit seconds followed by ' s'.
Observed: 4 h 16 min 36 s
